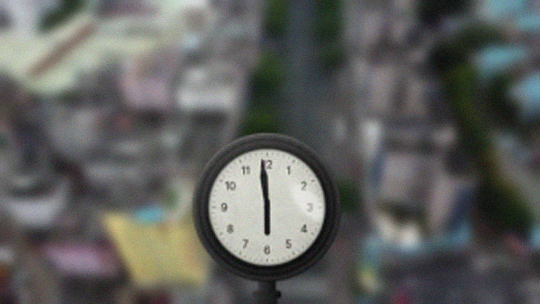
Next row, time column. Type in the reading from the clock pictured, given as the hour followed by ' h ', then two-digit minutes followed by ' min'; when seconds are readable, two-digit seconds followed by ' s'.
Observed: 5 h 59 min
